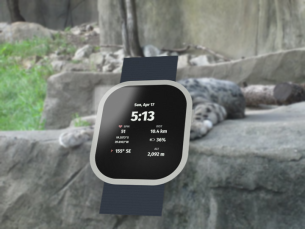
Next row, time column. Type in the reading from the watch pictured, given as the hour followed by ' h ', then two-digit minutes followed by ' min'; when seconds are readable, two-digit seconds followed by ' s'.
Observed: 5 h 13 min
